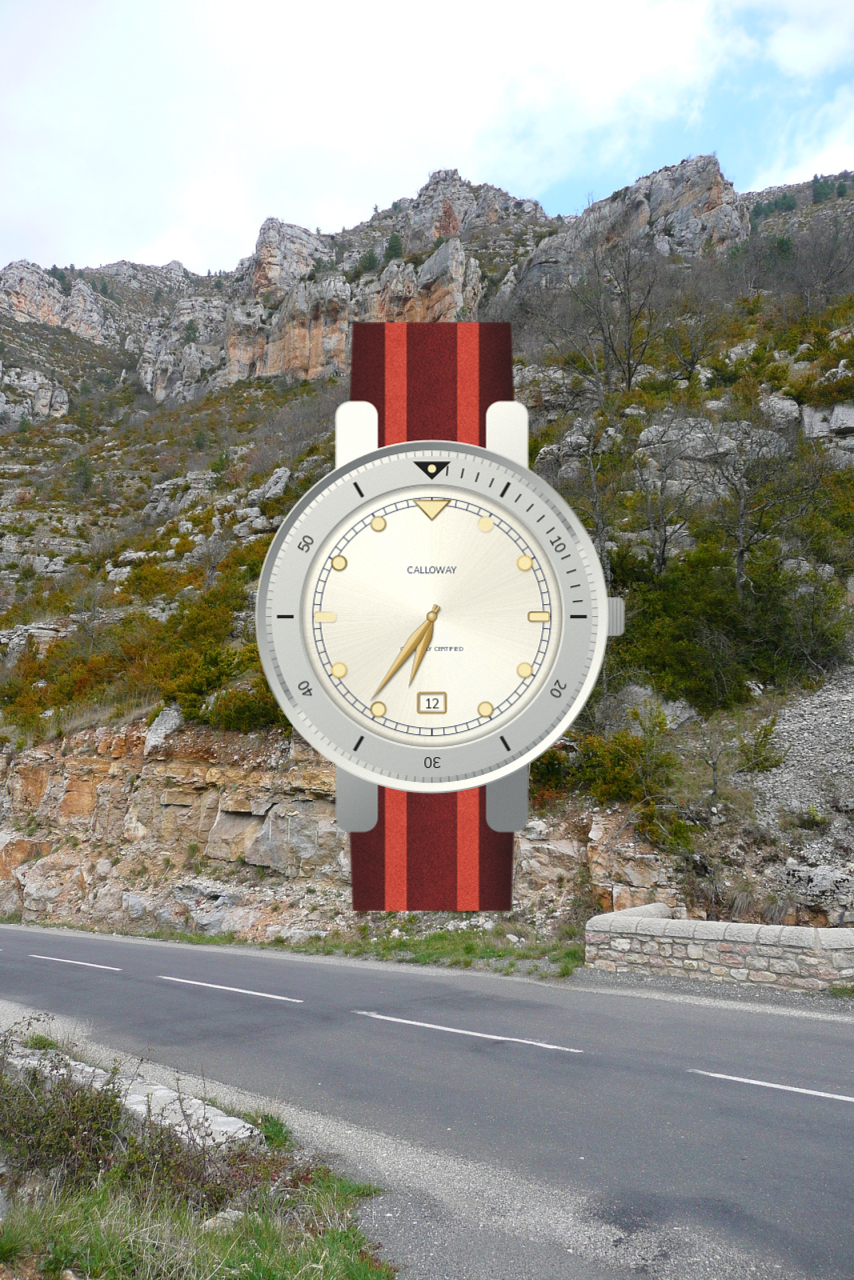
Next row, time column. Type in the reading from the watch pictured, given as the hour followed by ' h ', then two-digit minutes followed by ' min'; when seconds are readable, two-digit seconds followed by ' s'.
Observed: 6 h 36 min
